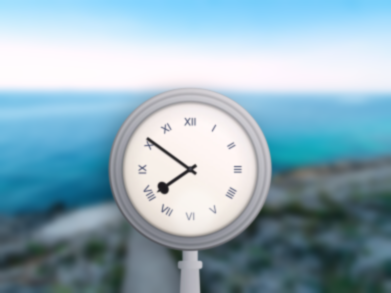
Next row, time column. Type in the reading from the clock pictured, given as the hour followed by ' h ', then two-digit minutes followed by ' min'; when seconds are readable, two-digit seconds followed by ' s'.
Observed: 7 h 51 min
